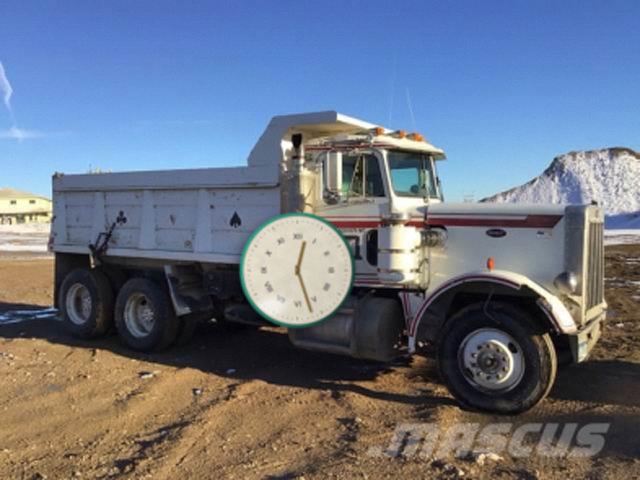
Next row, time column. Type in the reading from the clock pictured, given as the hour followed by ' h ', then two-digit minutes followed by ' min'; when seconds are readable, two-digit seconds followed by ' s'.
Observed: 12 h 27 min
